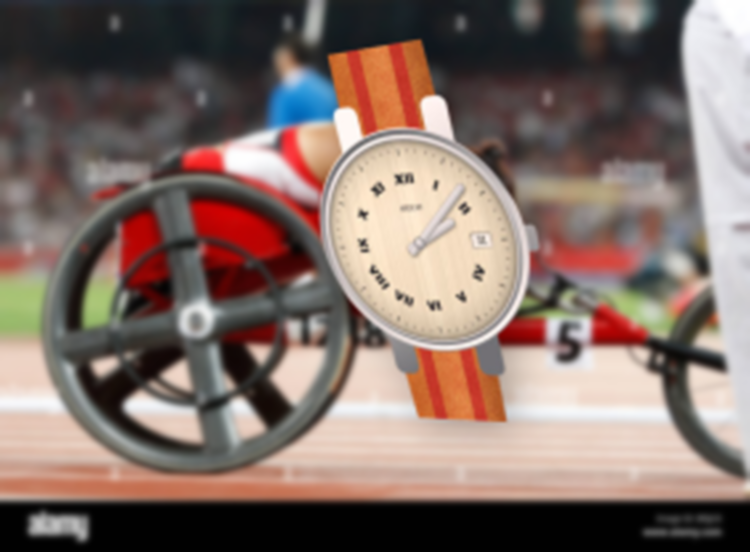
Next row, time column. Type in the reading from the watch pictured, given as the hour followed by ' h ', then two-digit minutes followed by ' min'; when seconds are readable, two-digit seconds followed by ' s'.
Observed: 2 h 08 min
